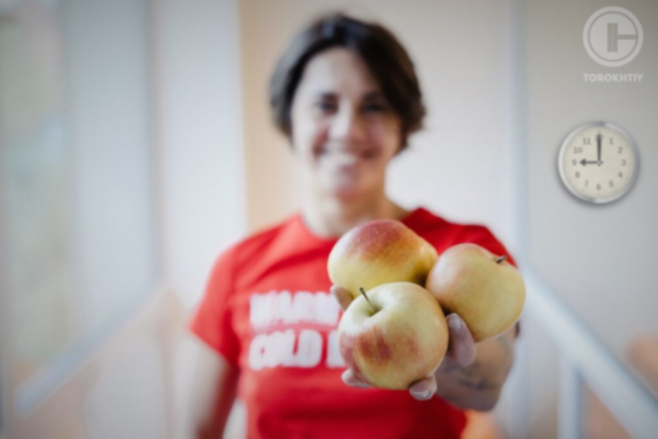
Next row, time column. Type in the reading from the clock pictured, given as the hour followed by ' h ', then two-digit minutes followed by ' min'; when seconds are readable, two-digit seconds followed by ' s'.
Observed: 9 h 00 min
